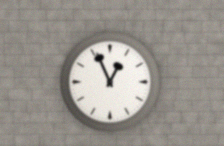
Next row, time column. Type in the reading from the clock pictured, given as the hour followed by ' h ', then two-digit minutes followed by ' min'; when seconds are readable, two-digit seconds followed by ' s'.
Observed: 12 h 56 min
